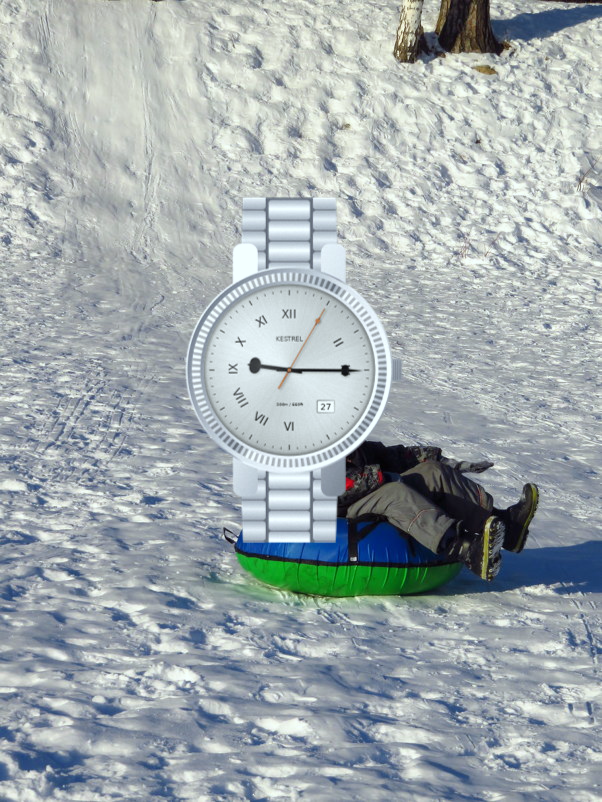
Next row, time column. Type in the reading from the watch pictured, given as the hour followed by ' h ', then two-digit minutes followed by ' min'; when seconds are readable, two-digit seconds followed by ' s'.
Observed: 9 h 15 min 05 s
